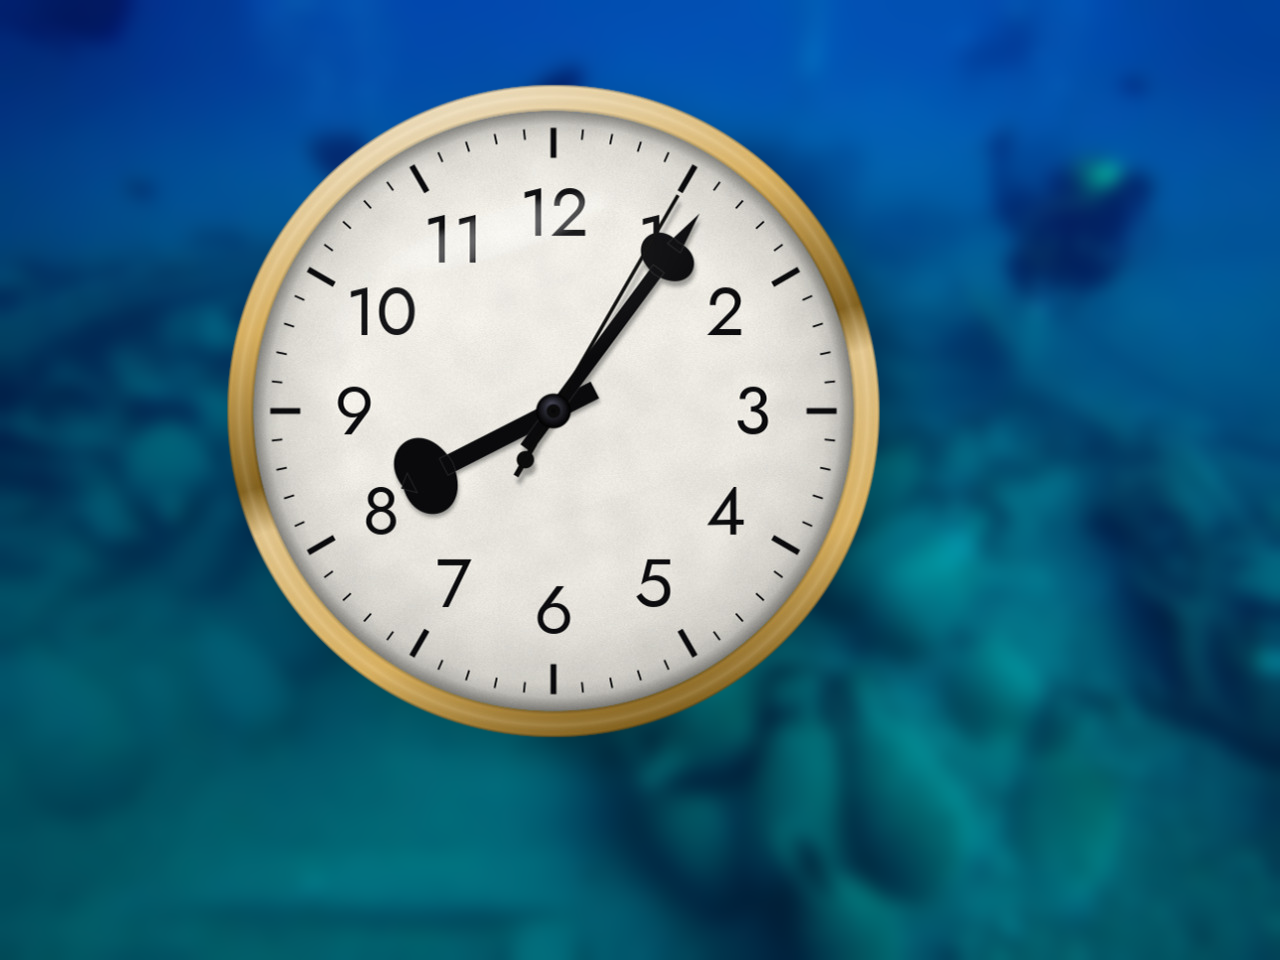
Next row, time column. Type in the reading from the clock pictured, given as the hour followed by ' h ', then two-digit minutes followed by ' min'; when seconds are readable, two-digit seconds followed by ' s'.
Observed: 8 h 06 min 05 s
